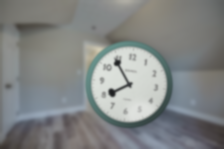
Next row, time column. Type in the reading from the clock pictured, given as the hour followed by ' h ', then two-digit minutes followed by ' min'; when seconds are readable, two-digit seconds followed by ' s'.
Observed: 7 h 54 min
